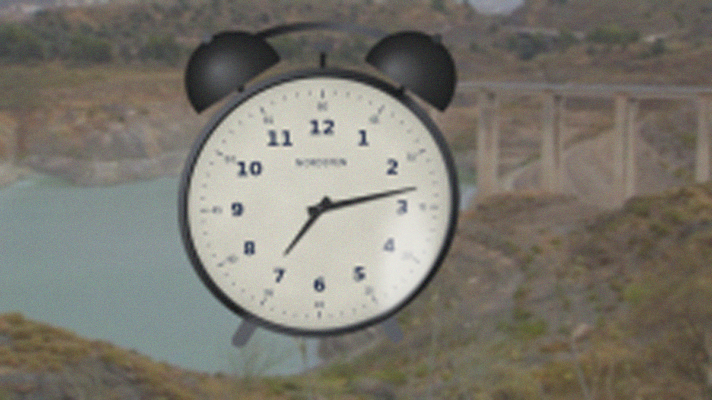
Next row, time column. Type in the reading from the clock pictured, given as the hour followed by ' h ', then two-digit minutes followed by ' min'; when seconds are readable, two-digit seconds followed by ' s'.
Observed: 7 h 13 min
